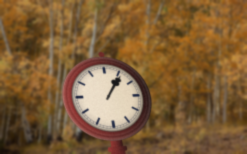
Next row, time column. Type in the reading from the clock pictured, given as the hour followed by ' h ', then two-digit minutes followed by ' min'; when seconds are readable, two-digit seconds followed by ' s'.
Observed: 1 h 06 min
